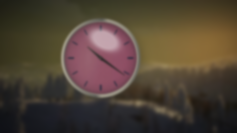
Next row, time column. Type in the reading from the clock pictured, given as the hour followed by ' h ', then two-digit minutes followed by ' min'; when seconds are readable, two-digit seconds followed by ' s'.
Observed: 10 h 21 min
